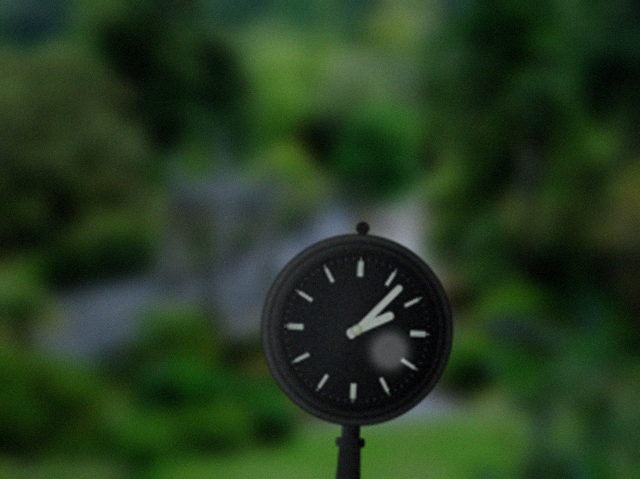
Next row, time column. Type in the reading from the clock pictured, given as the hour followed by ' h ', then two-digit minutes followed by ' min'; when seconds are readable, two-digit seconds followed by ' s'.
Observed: 2 h 07 min
